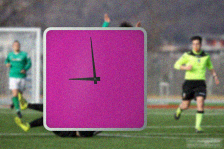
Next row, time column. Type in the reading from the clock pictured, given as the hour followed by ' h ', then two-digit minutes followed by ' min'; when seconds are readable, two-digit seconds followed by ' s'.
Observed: 8 h 59 min
